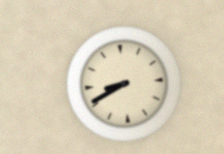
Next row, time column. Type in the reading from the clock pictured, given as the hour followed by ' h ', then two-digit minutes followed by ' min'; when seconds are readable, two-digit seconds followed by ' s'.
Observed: 8 h 41 min
